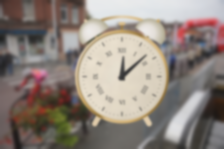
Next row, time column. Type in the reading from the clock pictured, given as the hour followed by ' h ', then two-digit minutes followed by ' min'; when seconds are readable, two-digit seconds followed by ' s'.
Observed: 12 h 08 min
